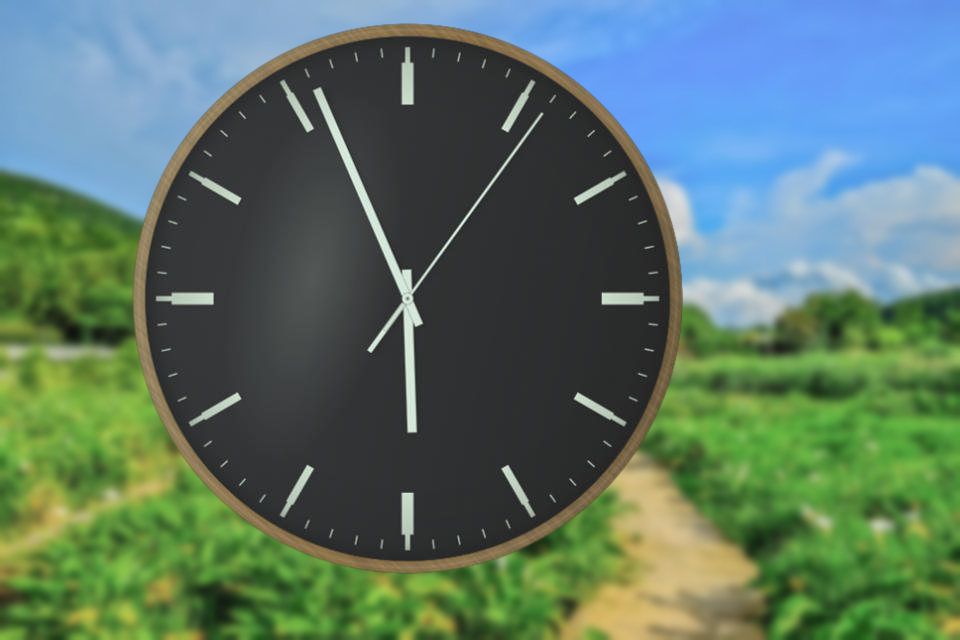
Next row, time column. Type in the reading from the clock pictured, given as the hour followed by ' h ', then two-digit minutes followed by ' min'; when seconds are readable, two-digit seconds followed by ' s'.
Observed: 5 h 56 min 06 s
